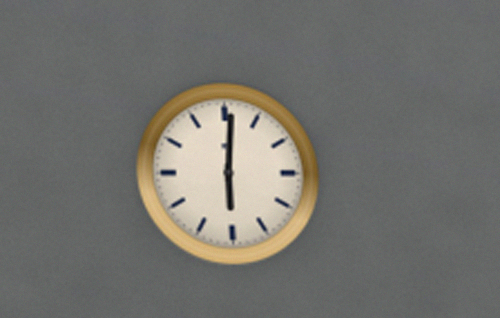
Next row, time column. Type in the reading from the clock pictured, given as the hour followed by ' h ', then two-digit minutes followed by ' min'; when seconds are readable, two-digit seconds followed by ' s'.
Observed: 6 h 01 min
